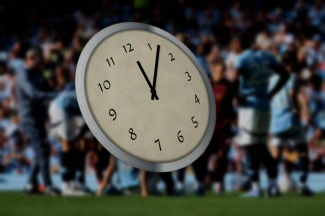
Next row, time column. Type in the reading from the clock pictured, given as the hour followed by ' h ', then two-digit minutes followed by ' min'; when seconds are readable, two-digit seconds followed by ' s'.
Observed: 12 h 07 min
